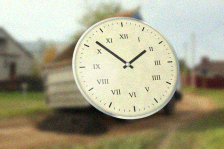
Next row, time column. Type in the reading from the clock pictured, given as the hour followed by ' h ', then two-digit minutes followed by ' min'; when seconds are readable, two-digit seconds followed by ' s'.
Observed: 1 h 52 min
